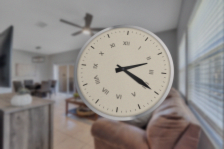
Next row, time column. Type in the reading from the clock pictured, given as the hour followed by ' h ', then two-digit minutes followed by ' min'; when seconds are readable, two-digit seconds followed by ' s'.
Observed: 2 h 20 min
